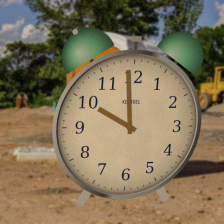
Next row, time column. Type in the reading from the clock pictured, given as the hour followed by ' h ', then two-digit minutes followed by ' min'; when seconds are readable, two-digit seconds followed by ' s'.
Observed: 9 h 59 min
